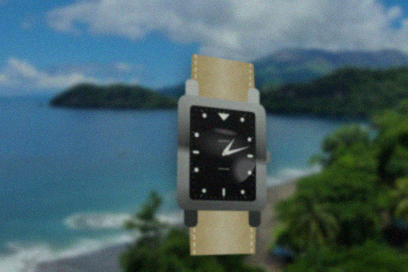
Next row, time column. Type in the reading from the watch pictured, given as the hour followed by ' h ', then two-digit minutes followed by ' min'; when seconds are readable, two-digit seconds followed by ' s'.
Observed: 1 h 12 min
